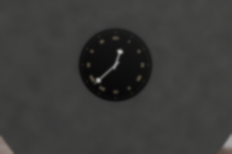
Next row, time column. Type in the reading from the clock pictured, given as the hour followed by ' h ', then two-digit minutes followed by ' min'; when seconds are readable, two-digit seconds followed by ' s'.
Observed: 12 h 38 min
